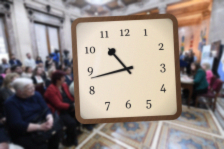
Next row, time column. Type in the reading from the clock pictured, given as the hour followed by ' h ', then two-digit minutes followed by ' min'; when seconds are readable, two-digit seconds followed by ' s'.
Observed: 10 h 43 min
